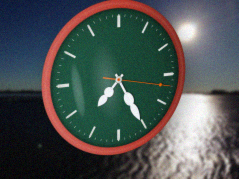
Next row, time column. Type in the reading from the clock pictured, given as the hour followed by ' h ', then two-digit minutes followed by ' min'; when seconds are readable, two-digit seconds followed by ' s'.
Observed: 7 h 25 min 17 s
